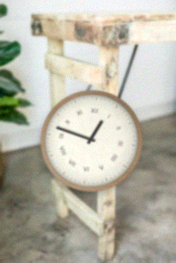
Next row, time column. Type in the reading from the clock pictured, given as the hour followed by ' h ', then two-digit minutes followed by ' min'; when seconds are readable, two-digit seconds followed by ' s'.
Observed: 12 h 47 min
